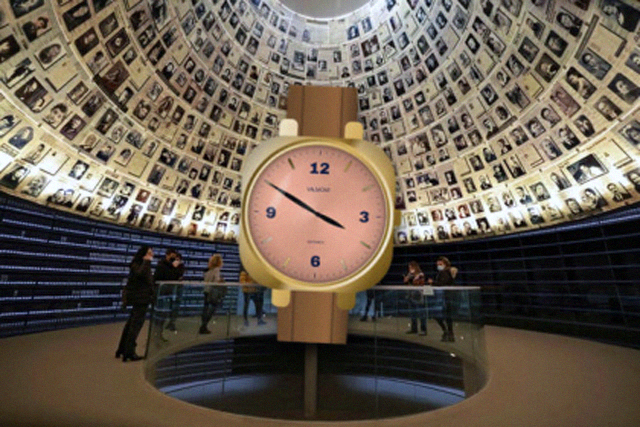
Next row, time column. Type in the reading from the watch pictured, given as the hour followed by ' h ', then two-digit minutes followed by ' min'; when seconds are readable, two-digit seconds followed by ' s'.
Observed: 3 h 50 min
